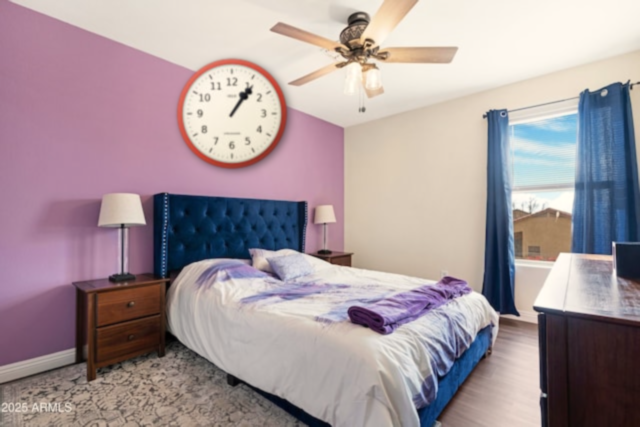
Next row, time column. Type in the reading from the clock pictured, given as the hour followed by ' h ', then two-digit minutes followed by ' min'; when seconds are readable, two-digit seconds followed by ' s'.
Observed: 1 h 06 min
